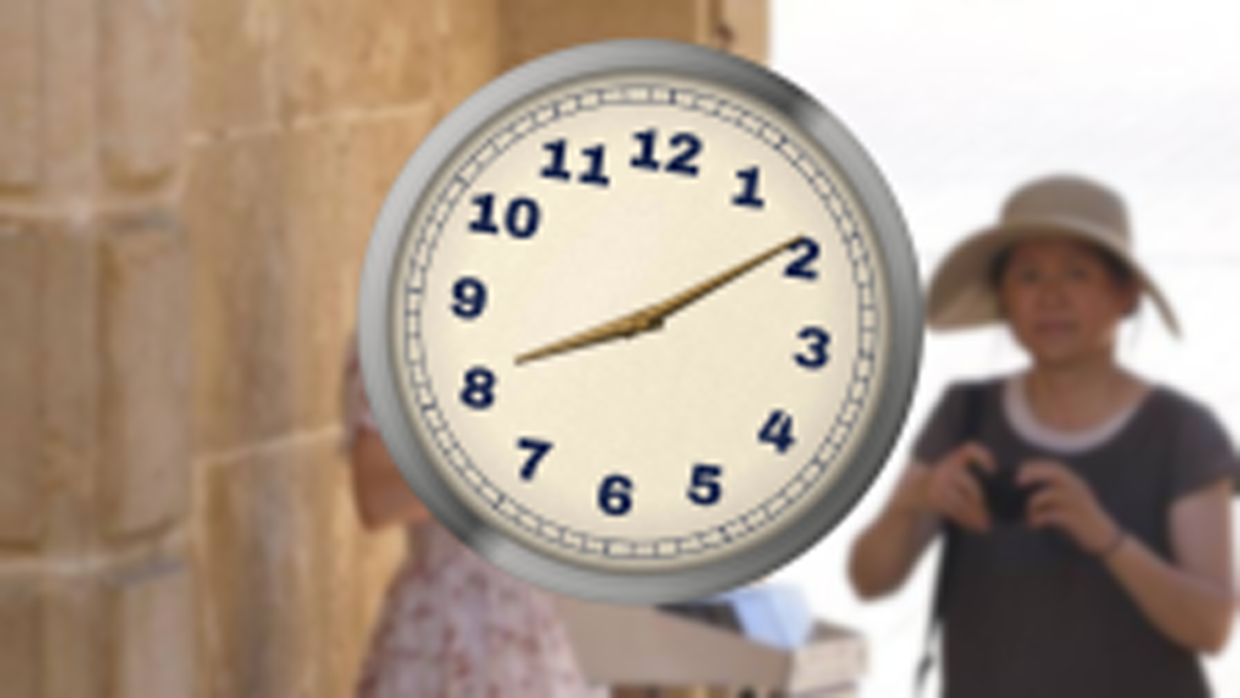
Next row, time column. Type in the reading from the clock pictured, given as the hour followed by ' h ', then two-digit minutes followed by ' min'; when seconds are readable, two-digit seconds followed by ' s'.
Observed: 8 h 09 min
